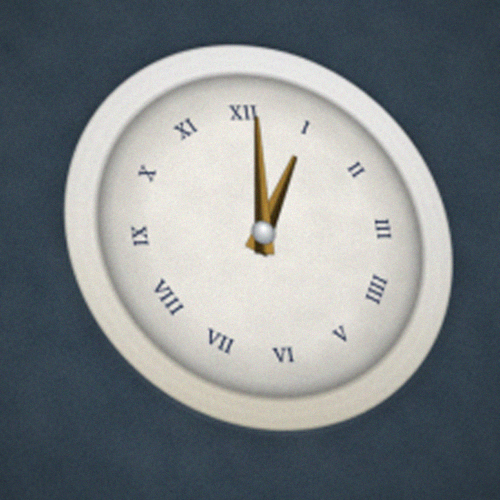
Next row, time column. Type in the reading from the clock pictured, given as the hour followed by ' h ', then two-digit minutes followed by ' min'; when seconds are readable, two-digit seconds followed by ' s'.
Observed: 1 h 01 min
